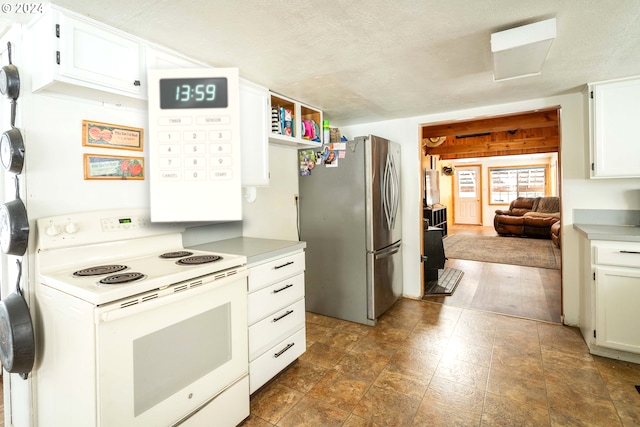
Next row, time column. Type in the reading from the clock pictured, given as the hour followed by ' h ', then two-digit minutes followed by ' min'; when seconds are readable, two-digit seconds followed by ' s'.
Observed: 13 h 59 min
